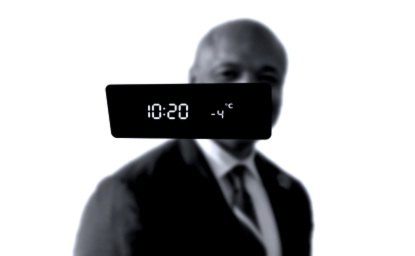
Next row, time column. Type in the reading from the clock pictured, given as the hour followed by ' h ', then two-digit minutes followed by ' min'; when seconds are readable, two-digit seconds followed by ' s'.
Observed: 10 h 20 min
